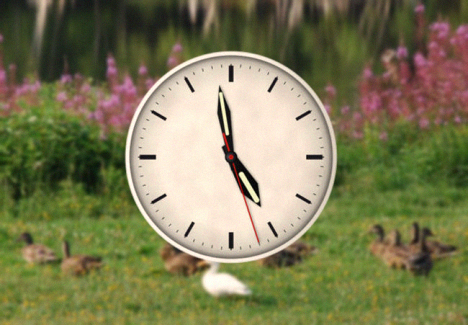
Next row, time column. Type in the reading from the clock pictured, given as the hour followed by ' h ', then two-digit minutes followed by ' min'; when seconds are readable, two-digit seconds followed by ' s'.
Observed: 4 h 58 min 27 s
